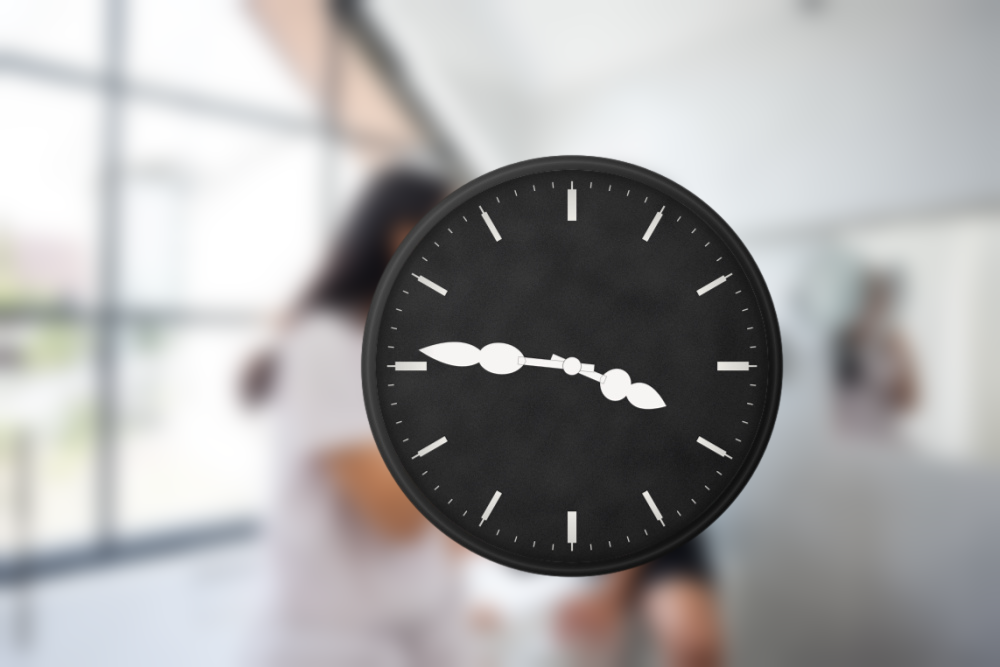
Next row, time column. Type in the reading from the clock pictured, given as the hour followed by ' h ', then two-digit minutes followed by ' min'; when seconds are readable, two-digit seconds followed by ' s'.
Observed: 3 h 46 min
